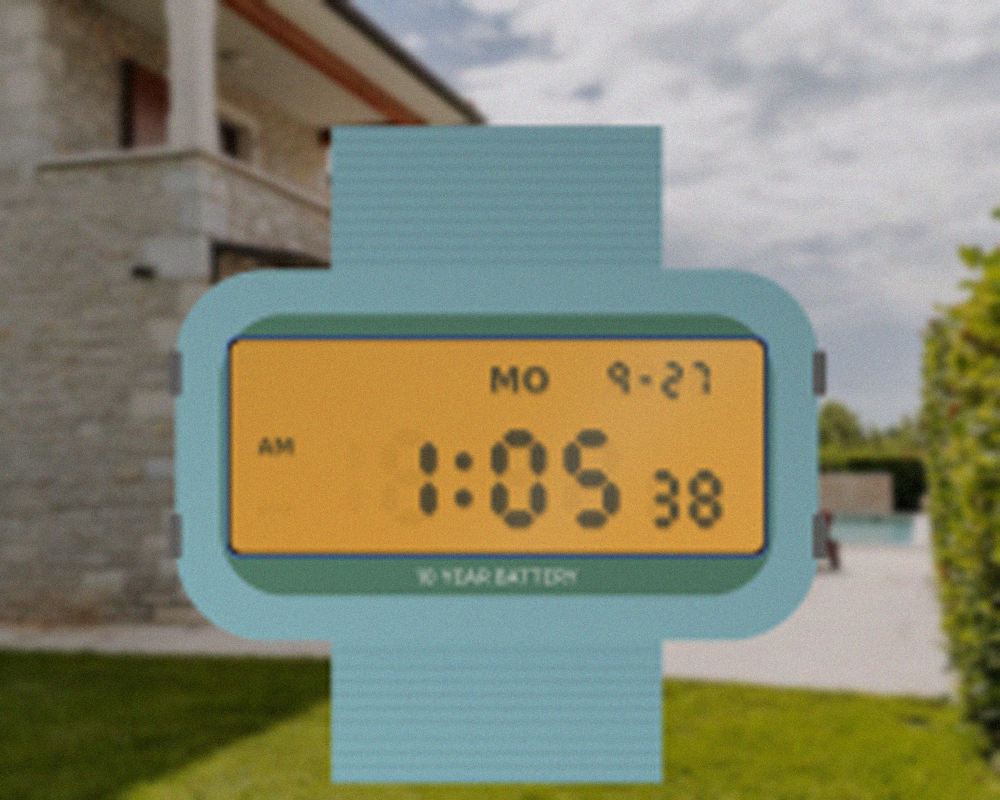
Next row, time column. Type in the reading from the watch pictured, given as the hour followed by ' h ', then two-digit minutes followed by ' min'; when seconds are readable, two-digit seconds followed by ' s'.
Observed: 1 h 05 min 38 s
